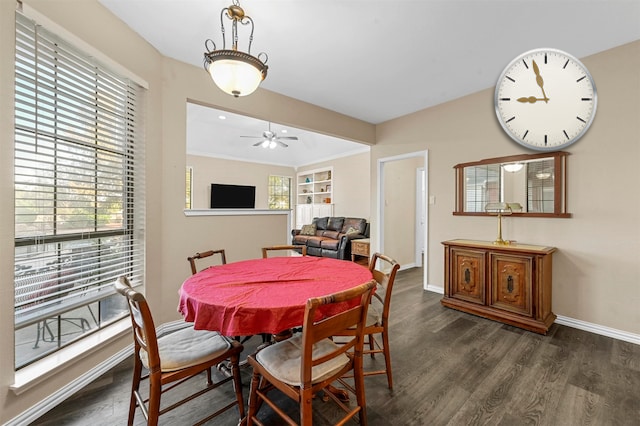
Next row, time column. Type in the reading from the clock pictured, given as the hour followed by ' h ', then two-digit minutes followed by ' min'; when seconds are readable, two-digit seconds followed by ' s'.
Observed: 8 h 57 min
